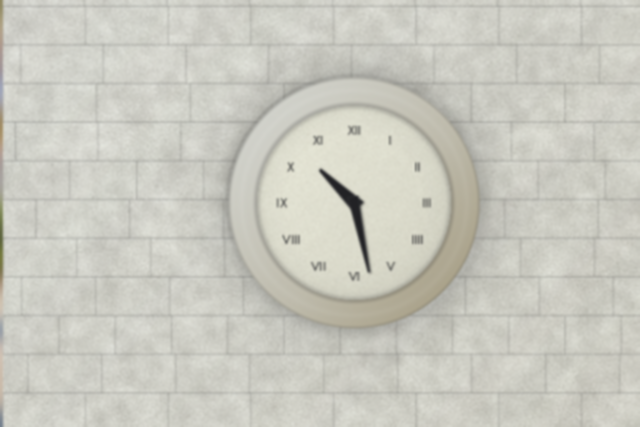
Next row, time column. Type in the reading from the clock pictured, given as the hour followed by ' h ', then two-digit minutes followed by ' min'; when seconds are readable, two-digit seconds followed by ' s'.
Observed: 10 h 28 min
